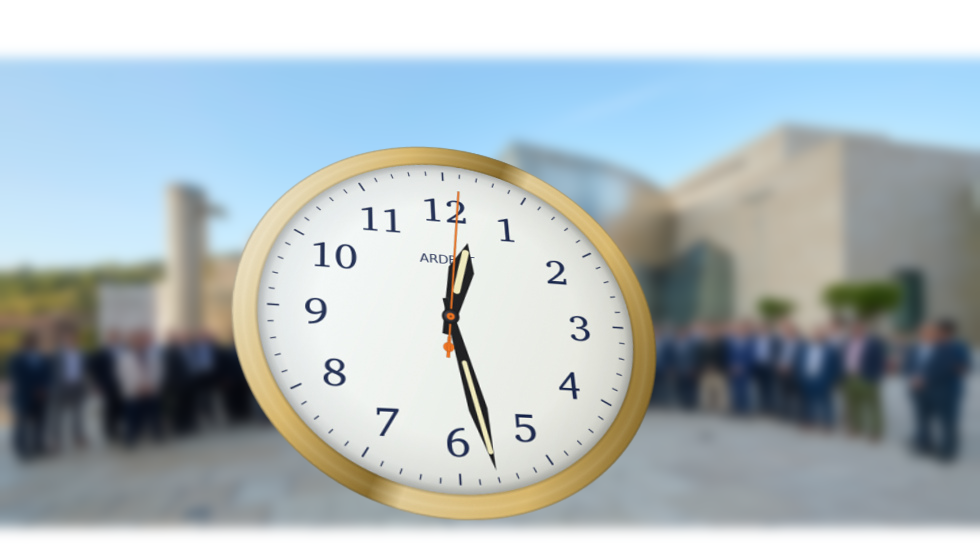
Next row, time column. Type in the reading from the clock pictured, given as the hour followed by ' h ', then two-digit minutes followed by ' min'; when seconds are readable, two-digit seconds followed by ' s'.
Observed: 12 h 28 min 01 s
